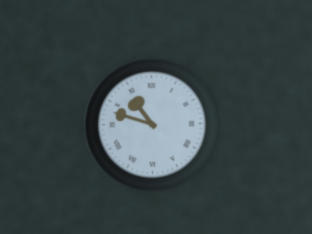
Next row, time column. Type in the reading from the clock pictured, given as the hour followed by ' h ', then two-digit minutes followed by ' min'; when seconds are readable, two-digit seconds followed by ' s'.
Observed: 10 h 48 min
